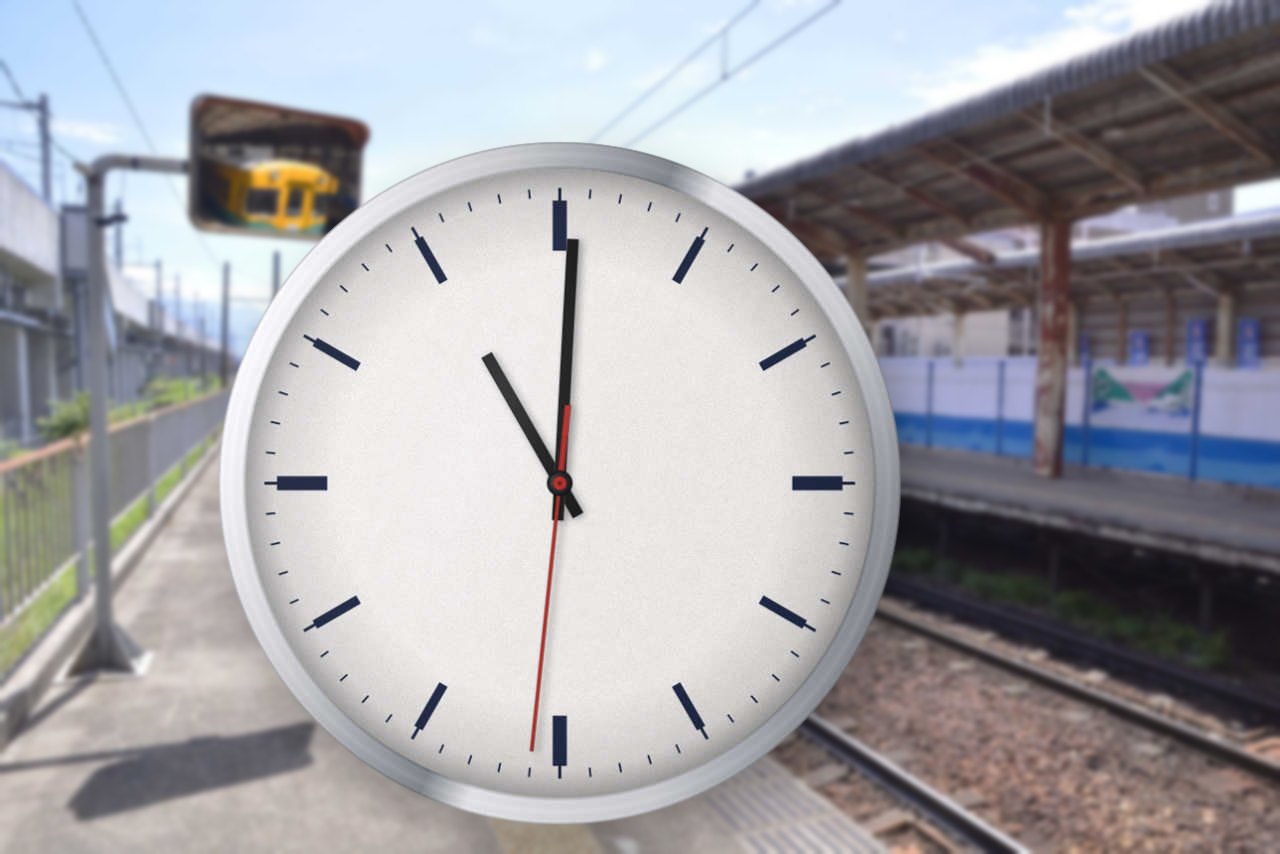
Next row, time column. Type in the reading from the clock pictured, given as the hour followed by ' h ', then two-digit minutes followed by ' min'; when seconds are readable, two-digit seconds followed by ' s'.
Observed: 11 h 00 min 31 s
